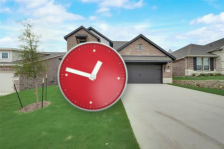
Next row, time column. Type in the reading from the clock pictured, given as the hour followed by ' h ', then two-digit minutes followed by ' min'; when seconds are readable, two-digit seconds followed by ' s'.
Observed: 12 h 47 min
